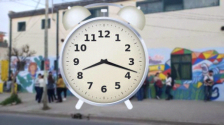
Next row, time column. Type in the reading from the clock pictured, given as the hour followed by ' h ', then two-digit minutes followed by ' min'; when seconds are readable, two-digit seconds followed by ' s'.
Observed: 8 h 18 min
